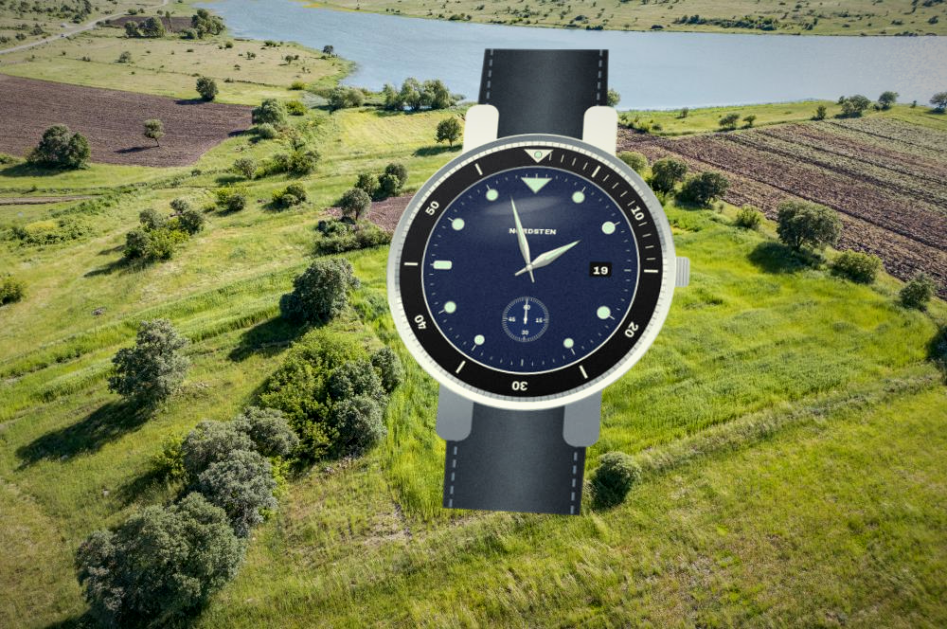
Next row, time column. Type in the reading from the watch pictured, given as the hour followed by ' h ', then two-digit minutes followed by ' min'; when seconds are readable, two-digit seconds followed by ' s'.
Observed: 1 h 57 min
